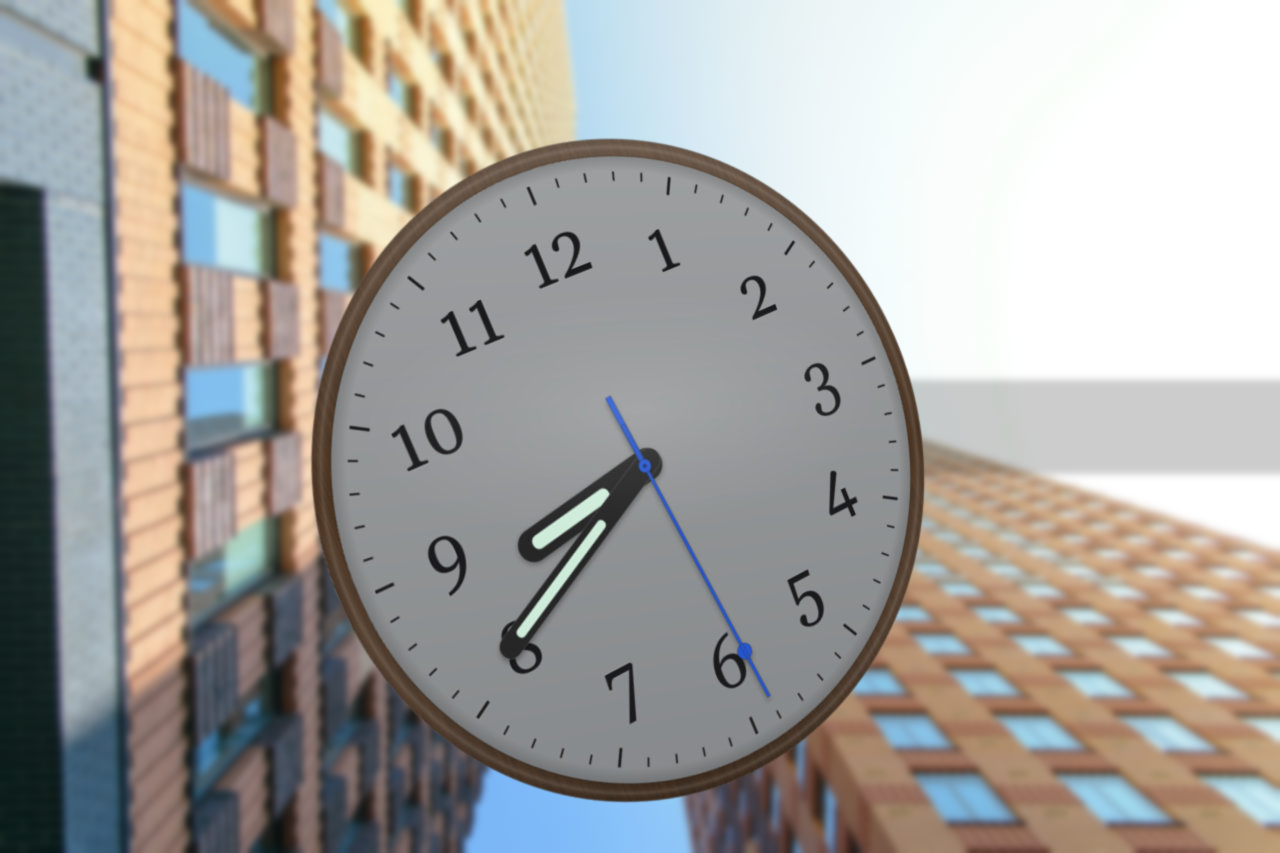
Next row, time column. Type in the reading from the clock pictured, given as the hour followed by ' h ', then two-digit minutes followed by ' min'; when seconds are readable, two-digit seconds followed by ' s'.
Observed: 8 h 40 min 29 s
